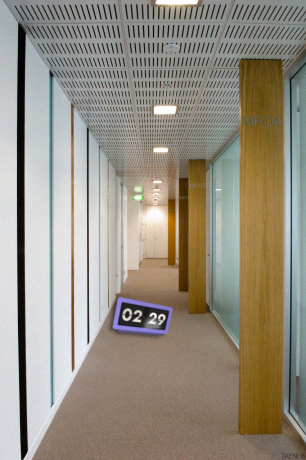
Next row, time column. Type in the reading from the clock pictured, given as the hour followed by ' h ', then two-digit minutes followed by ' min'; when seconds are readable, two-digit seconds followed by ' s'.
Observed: 2 h 29 min
